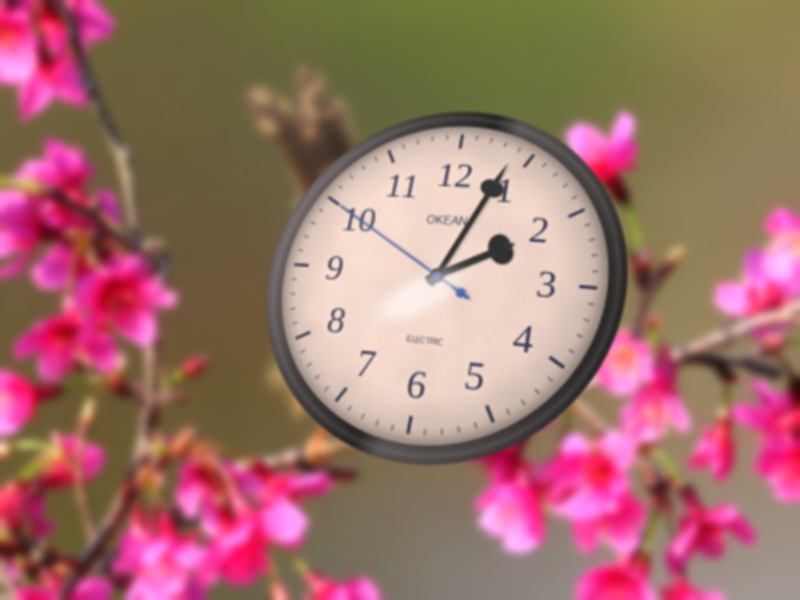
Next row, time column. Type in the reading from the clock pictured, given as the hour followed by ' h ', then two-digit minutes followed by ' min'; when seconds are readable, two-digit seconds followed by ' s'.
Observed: 2 h 03 min 50 s
